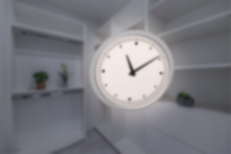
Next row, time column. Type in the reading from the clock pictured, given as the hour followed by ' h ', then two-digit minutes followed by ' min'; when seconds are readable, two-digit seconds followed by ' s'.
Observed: 11 h 09 min
